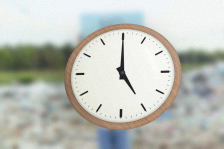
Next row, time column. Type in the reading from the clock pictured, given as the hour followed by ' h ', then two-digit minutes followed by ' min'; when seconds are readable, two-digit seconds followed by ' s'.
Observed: 5 h 00 min
